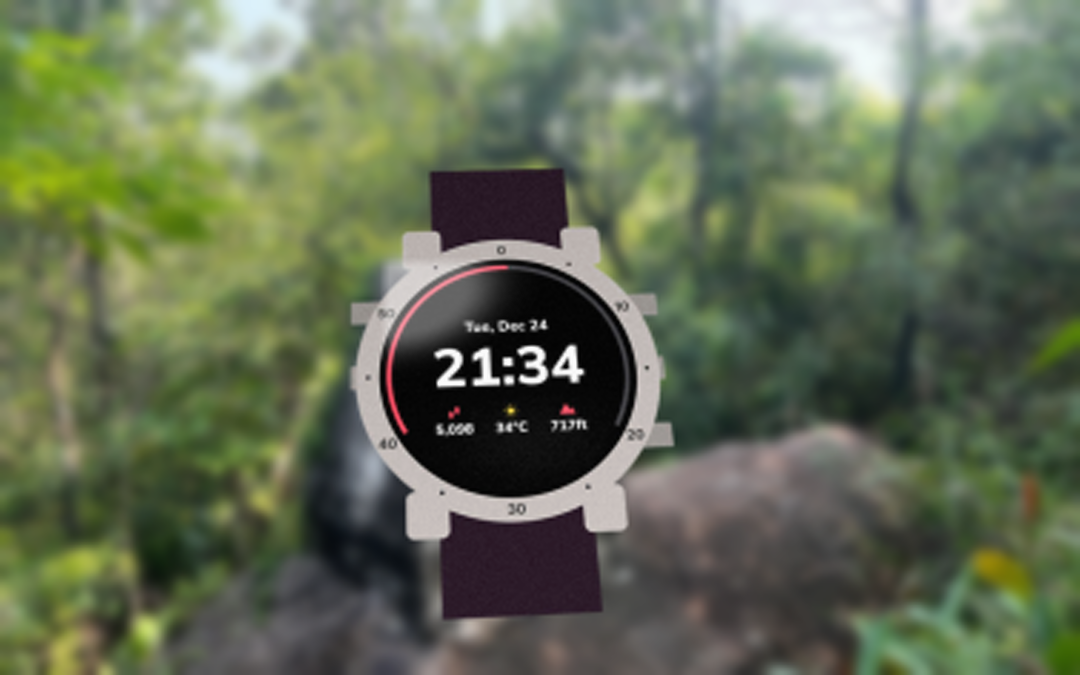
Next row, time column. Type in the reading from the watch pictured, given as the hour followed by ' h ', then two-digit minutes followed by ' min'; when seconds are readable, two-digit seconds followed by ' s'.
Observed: 21 h 34 min
